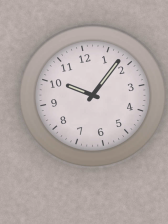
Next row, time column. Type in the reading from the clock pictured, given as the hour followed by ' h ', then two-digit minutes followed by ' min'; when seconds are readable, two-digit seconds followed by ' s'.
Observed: 10 h 08 min
